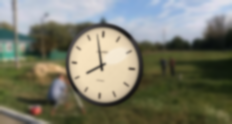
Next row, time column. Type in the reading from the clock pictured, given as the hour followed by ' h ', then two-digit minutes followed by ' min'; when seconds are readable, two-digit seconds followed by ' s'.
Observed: 7 h 58 min
